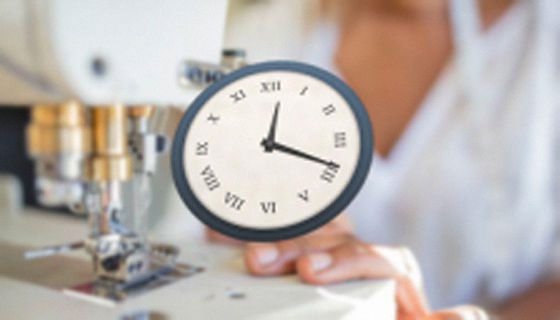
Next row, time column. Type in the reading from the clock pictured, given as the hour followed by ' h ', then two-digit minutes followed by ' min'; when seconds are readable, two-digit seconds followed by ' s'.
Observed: 12 h 19 min
